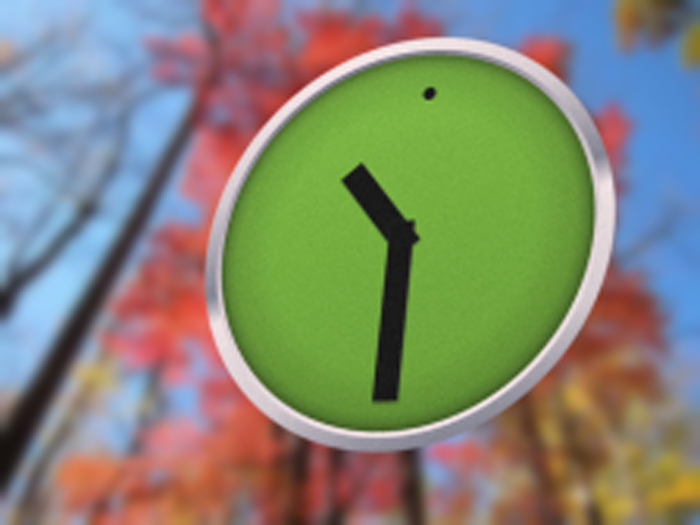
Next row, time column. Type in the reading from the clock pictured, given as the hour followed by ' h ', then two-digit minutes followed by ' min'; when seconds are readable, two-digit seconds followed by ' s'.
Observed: 10 h 29 min
